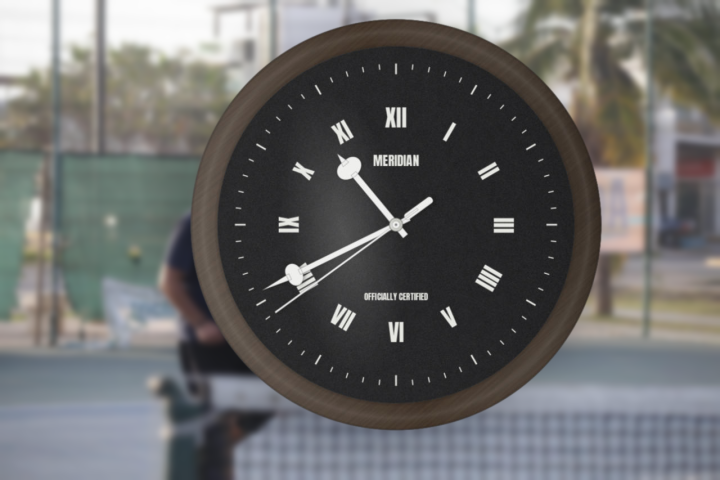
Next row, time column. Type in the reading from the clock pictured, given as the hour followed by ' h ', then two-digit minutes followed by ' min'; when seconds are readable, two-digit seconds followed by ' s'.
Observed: 10 h 40 min 39 s
